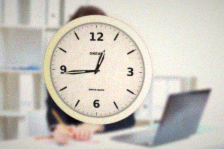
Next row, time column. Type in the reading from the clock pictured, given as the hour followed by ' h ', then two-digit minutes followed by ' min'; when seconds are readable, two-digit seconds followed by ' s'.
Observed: 12 h 44 min
